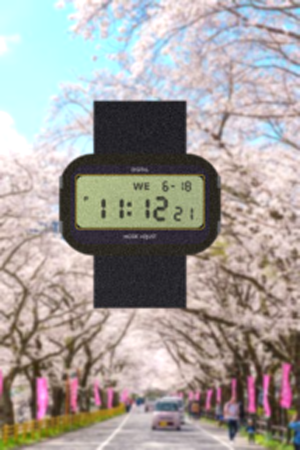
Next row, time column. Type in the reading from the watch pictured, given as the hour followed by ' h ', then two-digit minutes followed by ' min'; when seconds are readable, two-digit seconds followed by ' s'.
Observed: 11 h 12 min 21 s
